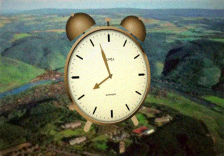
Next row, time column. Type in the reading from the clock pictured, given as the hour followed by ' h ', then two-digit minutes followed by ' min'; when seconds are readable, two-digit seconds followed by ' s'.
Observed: 7 h 57 min
